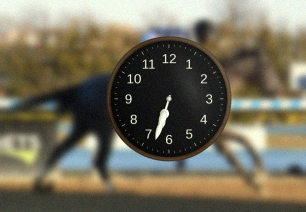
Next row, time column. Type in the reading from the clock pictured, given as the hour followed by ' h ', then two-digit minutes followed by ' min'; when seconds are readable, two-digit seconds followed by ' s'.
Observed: 6 h 33 min
